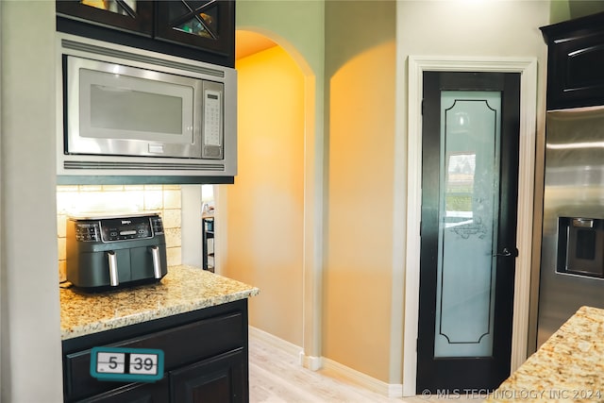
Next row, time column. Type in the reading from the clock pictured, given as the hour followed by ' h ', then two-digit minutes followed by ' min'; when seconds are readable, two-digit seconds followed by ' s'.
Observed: 5 h 39 min
